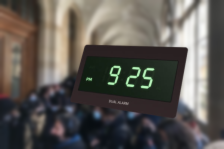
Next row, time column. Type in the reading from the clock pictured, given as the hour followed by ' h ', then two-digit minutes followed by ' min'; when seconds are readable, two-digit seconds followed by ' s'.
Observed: 9 h 25 min
